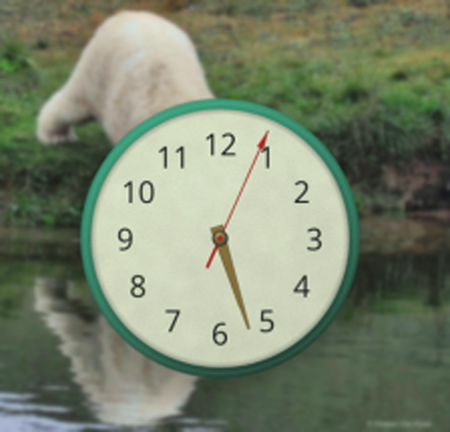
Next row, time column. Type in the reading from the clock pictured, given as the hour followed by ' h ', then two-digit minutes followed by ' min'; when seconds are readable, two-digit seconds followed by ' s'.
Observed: 5 h 27 min 04 s
